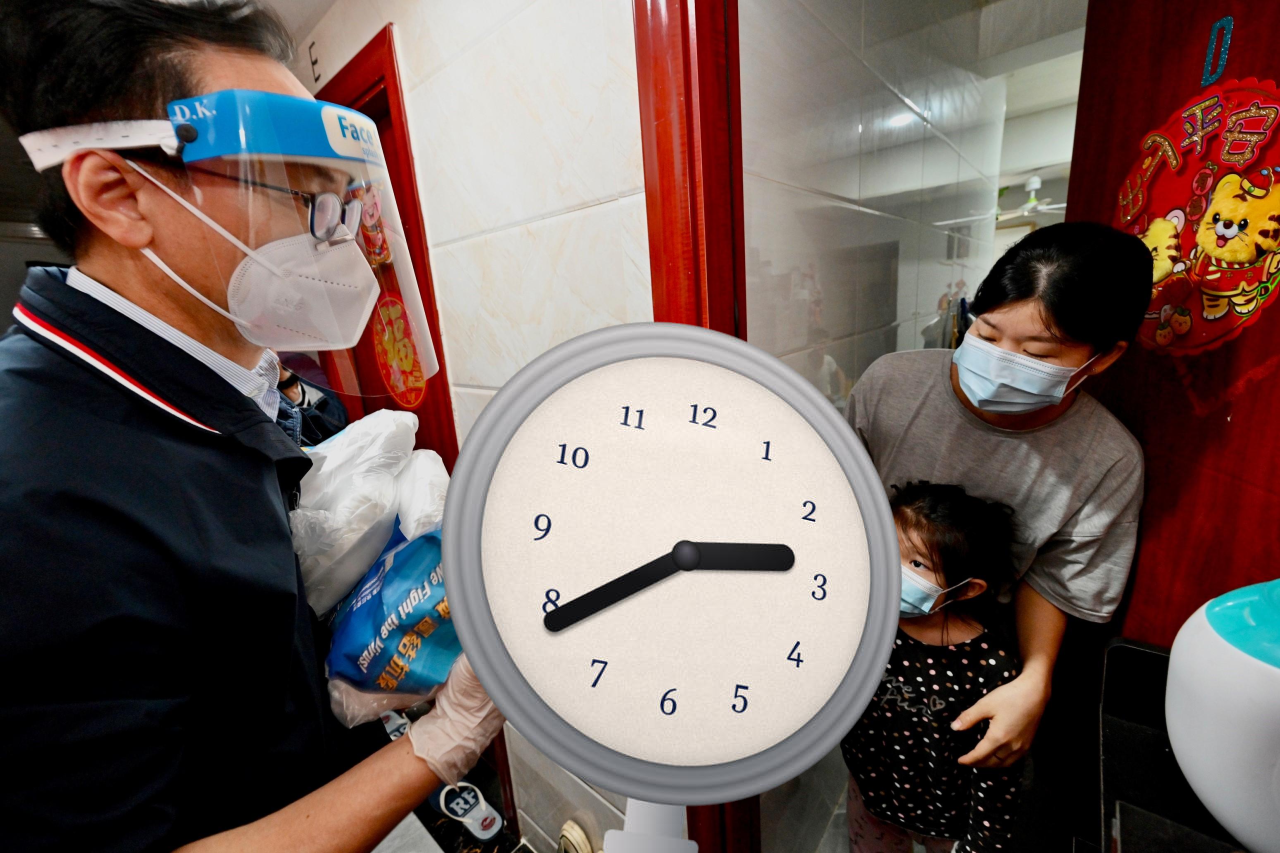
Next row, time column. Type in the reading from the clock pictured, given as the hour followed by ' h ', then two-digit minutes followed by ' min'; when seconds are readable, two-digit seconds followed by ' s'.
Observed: 2 h 39 min
